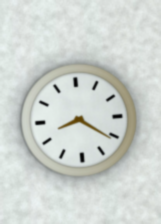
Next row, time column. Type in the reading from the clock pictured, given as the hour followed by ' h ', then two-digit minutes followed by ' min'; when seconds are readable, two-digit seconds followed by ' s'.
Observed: 8 h 21 min
